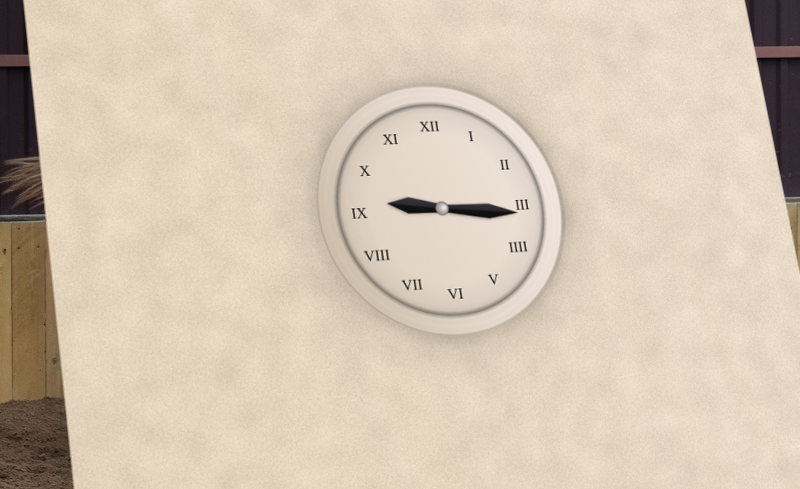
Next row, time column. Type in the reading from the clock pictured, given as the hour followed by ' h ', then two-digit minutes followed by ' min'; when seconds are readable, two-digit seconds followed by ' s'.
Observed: 9 h 16 min
